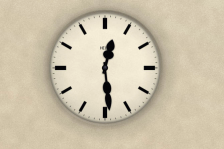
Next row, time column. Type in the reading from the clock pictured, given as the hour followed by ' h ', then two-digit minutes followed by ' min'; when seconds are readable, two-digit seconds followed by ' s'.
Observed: 12 h 29 min
